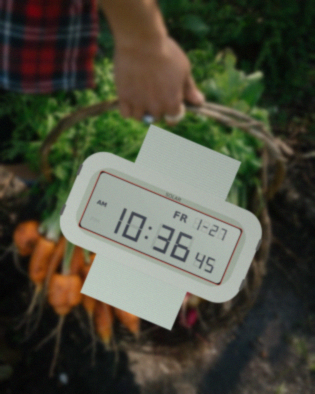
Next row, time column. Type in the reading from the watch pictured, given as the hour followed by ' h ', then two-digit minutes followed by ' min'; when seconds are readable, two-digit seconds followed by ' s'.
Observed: 10 h 36 min 45 s
